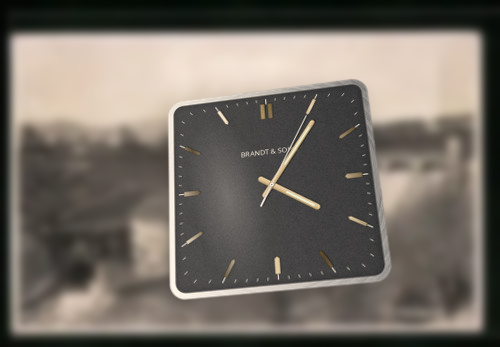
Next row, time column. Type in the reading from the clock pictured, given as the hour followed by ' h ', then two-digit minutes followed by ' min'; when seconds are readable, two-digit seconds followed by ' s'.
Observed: 4 h 06 min 05 s
